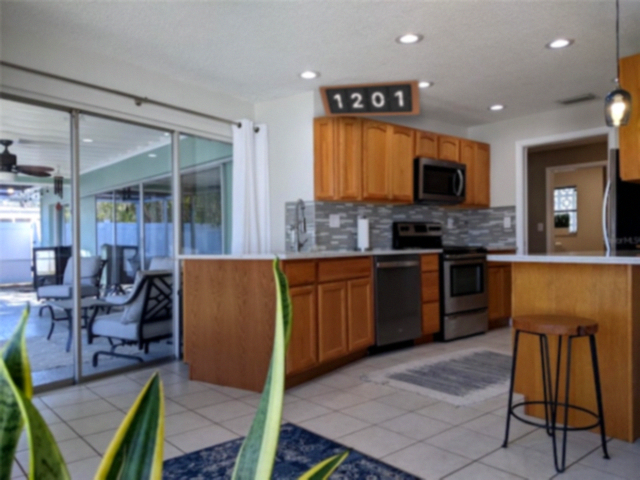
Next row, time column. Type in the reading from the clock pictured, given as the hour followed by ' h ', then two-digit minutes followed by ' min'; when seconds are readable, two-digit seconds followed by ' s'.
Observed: 12 h 01 min
